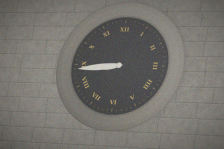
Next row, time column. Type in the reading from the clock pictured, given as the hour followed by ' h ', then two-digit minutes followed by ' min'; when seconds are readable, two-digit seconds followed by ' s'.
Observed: 8 h 44 min
